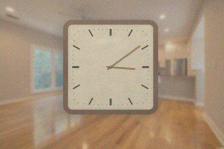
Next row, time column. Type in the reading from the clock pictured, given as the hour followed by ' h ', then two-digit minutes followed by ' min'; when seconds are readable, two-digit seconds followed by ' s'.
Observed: 3 h 09 min
